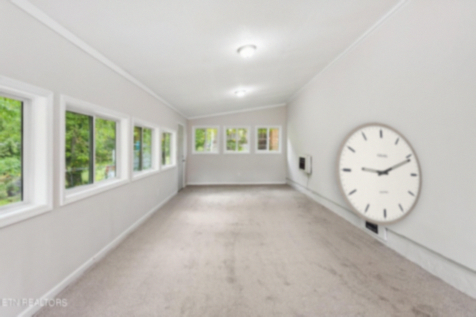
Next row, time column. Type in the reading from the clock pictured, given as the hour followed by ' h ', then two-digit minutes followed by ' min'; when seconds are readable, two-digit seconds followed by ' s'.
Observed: 9 h 11 min
